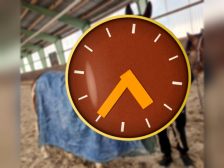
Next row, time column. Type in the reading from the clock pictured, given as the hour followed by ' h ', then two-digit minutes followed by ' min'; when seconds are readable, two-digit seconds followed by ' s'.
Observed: 4 h 35 min
